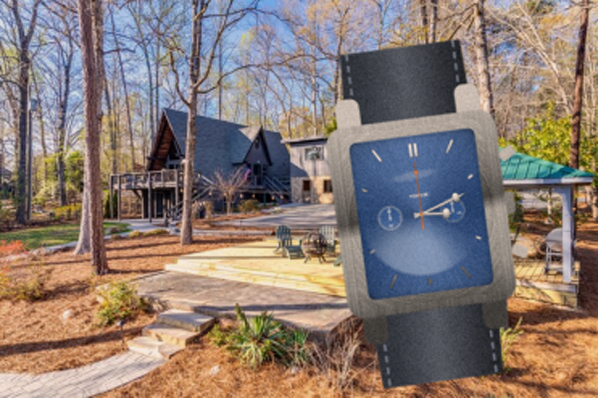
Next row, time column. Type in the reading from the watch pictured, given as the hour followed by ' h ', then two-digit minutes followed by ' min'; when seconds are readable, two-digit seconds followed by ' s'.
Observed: 3 h 12 min
